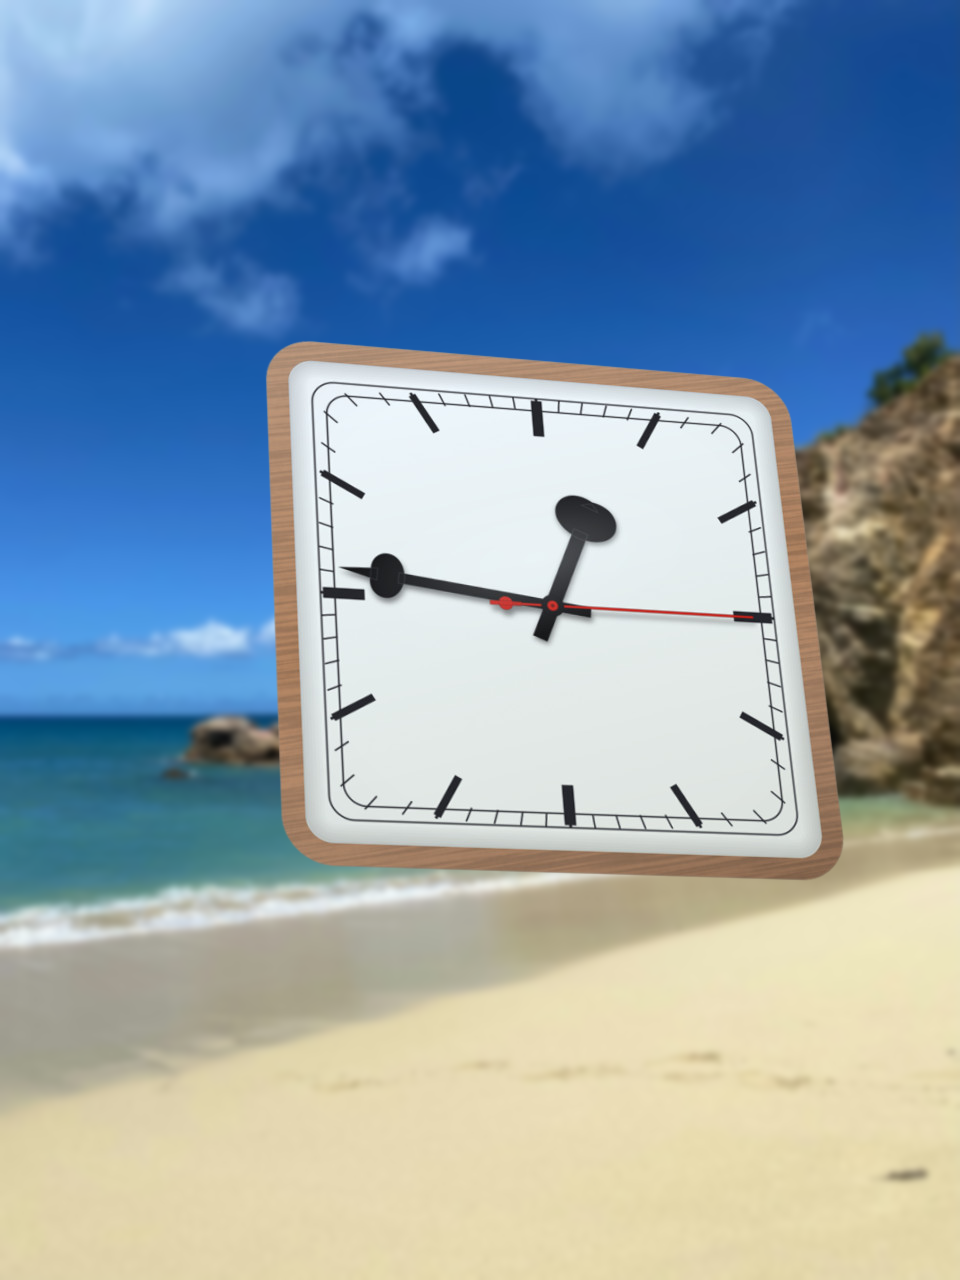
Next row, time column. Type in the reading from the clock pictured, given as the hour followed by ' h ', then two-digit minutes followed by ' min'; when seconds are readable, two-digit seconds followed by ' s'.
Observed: 12 h 46 min 15 s
